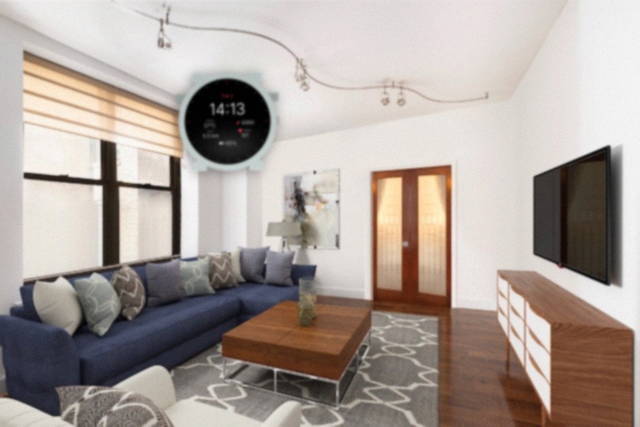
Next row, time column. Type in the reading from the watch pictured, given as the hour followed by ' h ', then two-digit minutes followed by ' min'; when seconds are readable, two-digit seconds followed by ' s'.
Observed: 14 h 13 min
